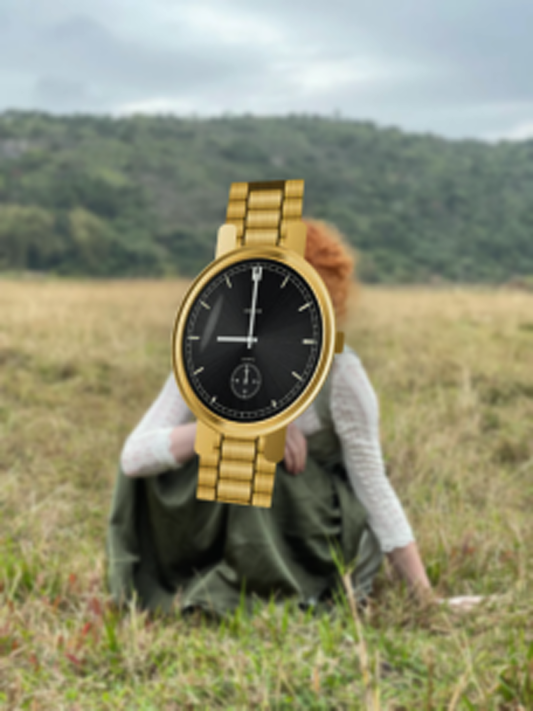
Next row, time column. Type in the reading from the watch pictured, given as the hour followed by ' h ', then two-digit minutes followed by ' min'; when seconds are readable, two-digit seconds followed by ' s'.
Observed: 9 h 00 min
